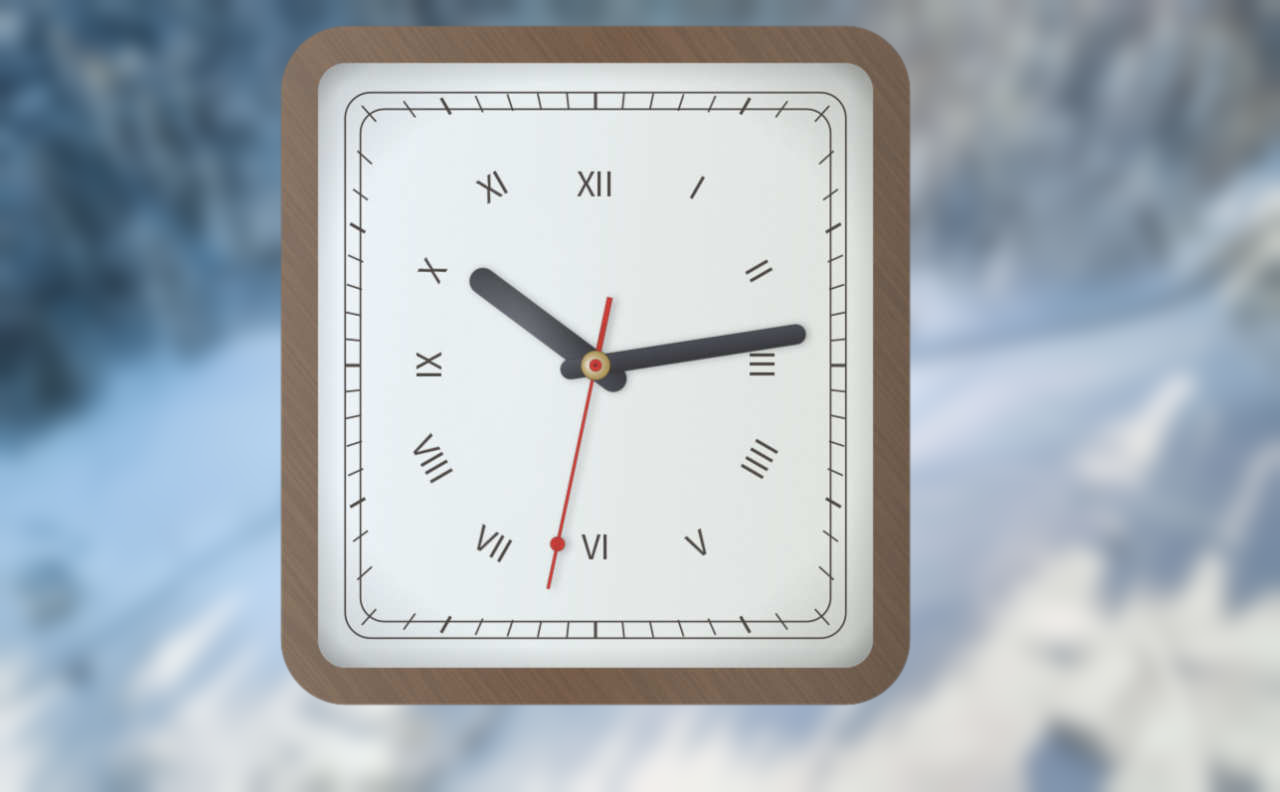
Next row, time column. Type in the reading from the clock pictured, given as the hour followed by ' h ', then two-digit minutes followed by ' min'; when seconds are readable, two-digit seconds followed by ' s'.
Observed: 10 h 13 min 32 s
